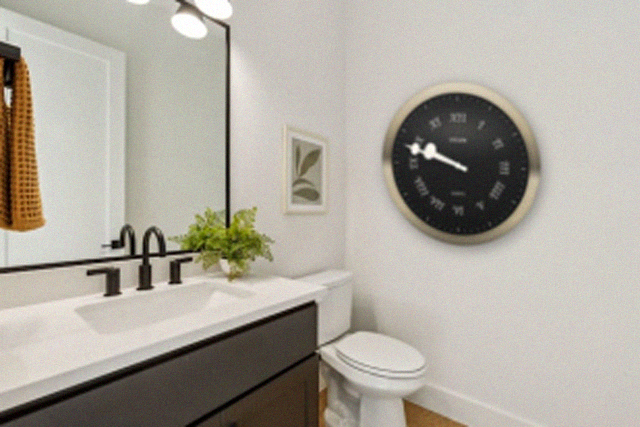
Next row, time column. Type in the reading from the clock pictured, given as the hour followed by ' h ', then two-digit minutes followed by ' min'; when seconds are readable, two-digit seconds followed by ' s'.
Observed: 9 h 48 min
